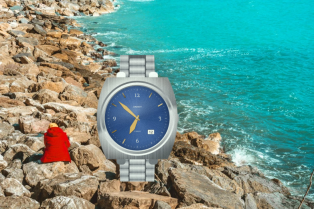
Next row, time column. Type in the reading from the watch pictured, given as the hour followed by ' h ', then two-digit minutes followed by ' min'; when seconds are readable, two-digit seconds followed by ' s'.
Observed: 6 h 52 min
